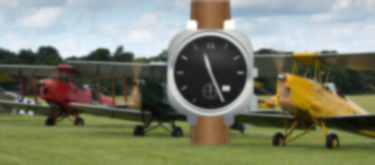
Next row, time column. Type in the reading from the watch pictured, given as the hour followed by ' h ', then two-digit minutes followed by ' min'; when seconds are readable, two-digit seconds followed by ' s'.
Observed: 11 h 26 min
